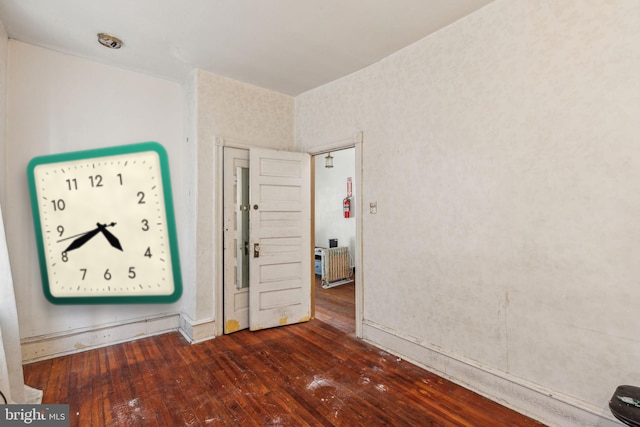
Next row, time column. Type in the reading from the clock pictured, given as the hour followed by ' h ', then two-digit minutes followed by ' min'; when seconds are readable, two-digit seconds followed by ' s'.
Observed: 4 h 40 min 43 s
